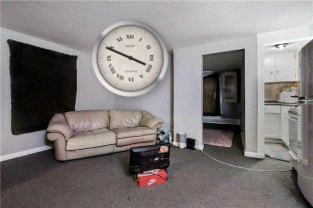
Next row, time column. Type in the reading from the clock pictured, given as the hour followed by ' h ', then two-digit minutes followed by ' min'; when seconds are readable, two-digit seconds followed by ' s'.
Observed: 3 h 49 min
